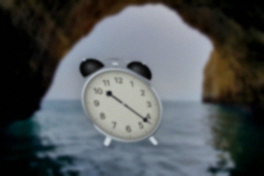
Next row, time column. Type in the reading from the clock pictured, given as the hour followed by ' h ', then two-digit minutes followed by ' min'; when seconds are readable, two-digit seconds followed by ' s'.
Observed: 10 h 22 min
